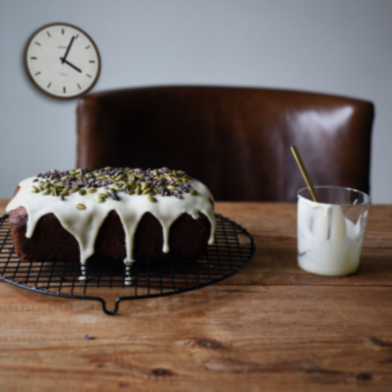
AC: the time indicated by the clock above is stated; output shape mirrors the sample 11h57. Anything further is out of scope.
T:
4h04
